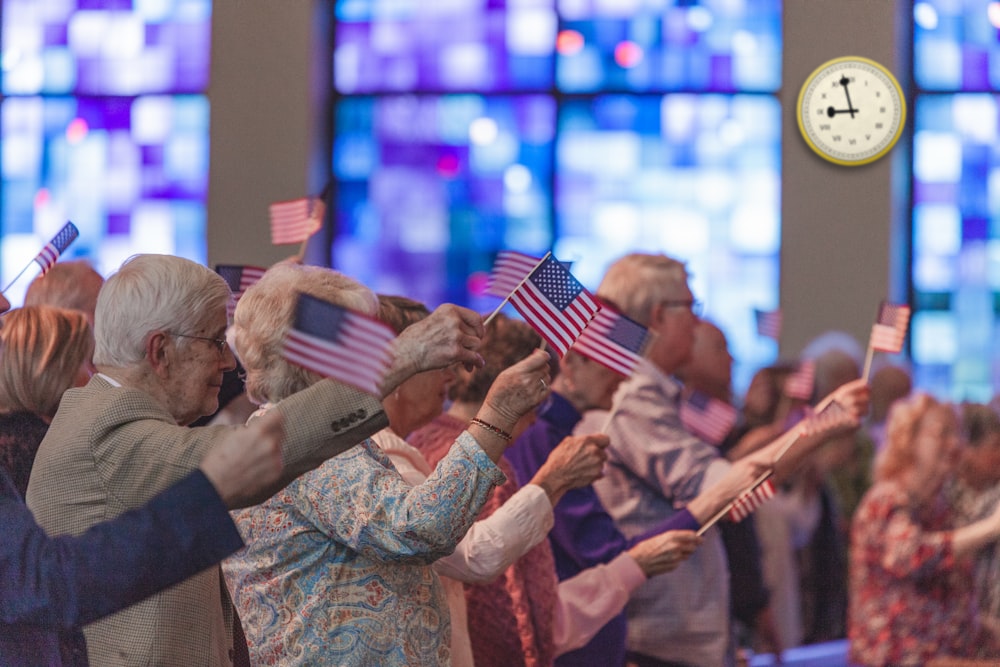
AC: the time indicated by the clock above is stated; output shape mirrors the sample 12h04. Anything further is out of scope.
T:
8h58
